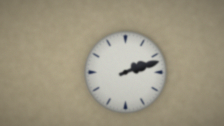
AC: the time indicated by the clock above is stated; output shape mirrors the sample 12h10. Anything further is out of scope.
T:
2h12
